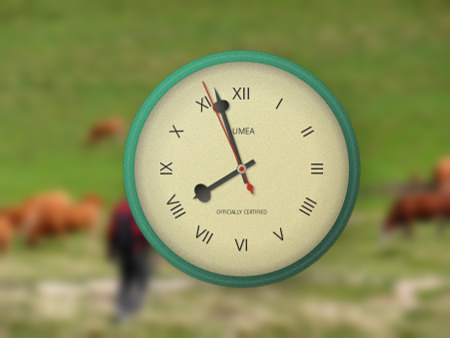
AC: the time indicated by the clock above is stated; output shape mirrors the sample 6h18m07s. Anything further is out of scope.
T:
7h56m56s
